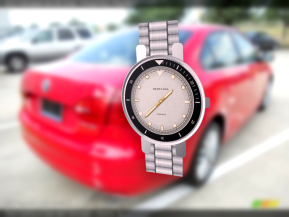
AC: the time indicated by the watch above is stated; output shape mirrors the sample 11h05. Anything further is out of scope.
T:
1h38
